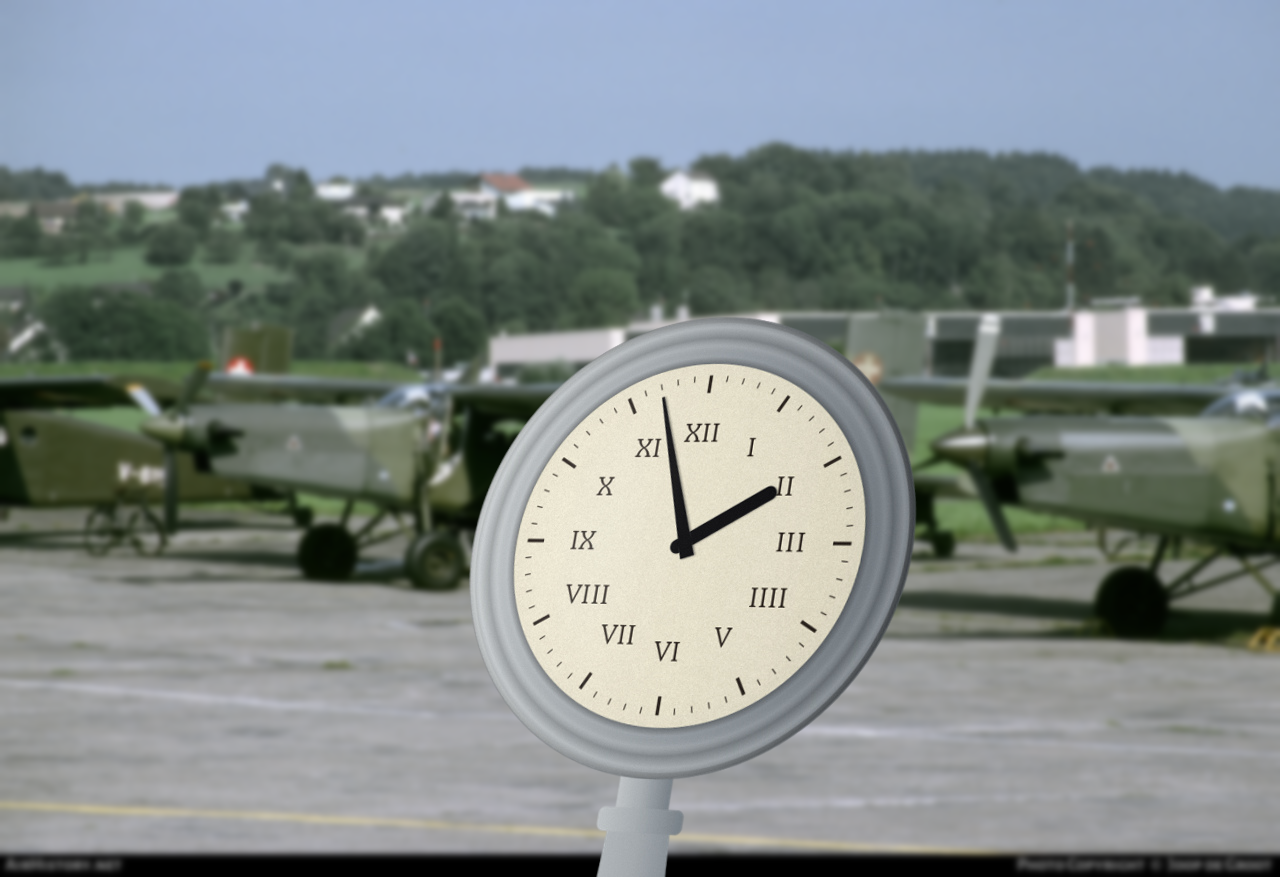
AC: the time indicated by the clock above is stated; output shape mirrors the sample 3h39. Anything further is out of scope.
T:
1h57
